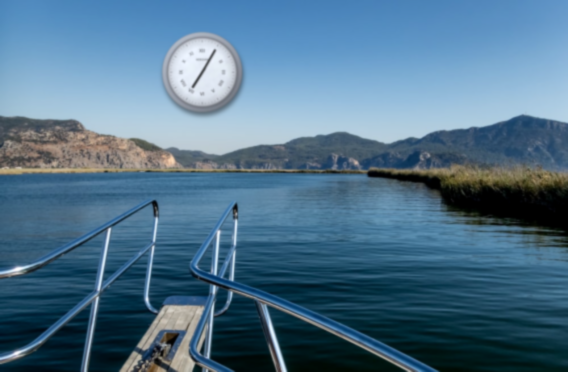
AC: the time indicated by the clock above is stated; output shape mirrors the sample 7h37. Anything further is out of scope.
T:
7h05
